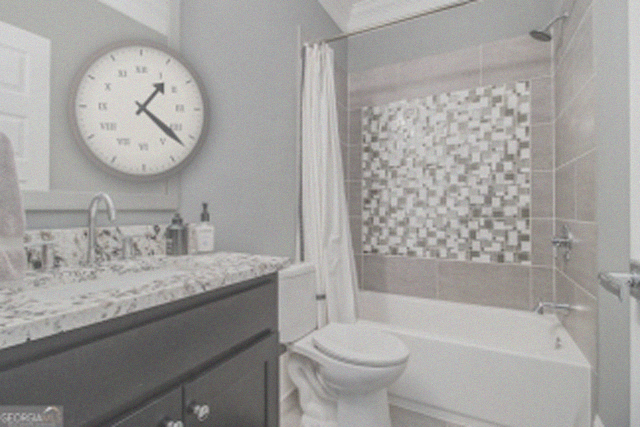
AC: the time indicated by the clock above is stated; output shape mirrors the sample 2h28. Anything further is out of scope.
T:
1h22
